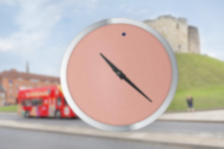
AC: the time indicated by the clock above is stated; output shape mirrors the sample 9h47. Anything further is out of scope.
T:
10h21
